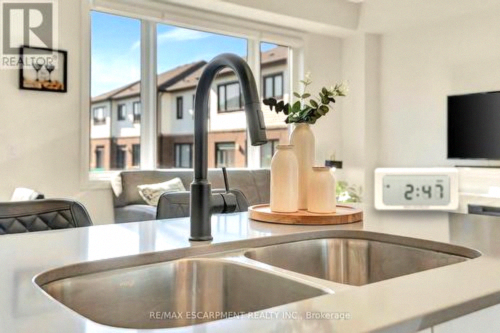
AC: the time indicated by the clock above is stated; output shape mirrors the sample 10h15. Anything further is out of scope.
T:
2h47
